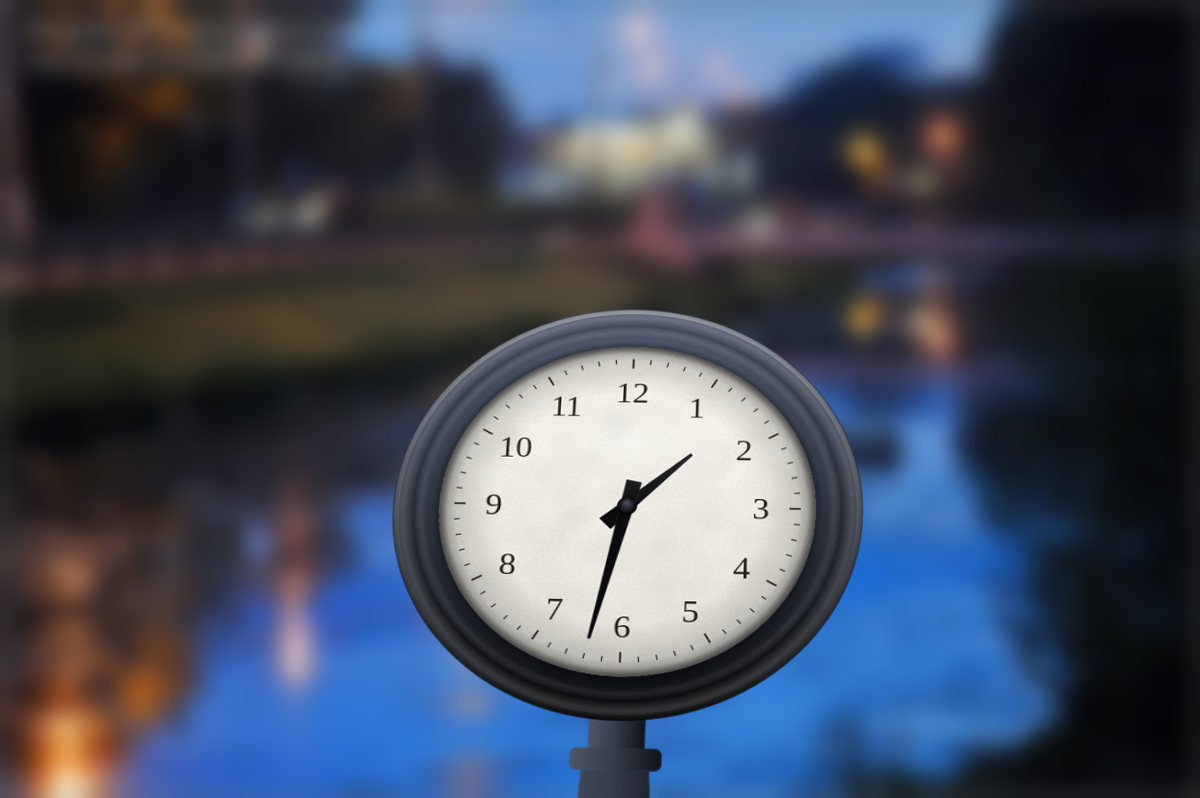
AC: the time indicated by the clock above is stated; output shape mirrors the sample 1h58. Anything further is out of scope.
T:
1h32
